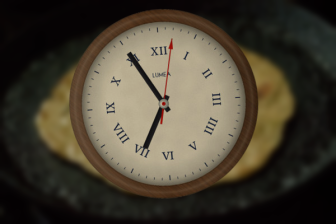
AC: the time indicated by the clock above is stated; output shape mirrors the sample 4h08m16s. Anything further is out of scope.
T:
6h55m02s
